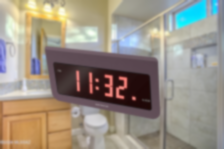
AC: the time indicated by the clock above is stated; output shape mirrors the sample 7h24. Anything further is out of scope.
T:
11h32
